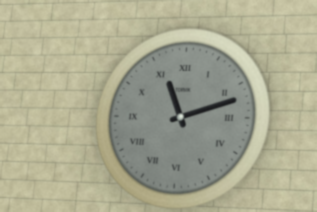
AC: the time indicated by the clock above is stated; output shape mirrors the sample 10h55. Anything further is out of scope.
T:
11h12
